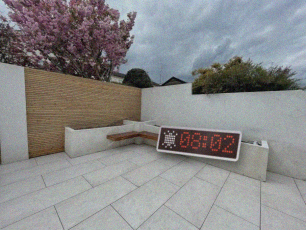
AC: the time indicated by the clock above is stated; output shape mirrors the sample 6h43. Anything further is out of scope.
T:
8h02
